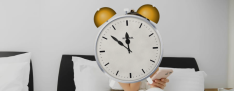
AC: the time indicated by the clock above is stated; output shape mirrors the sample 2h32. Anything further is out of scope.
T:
11h52
